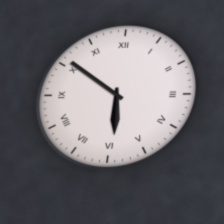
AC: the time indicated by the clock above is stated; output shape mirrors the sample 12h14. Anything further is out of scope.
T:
5h51
